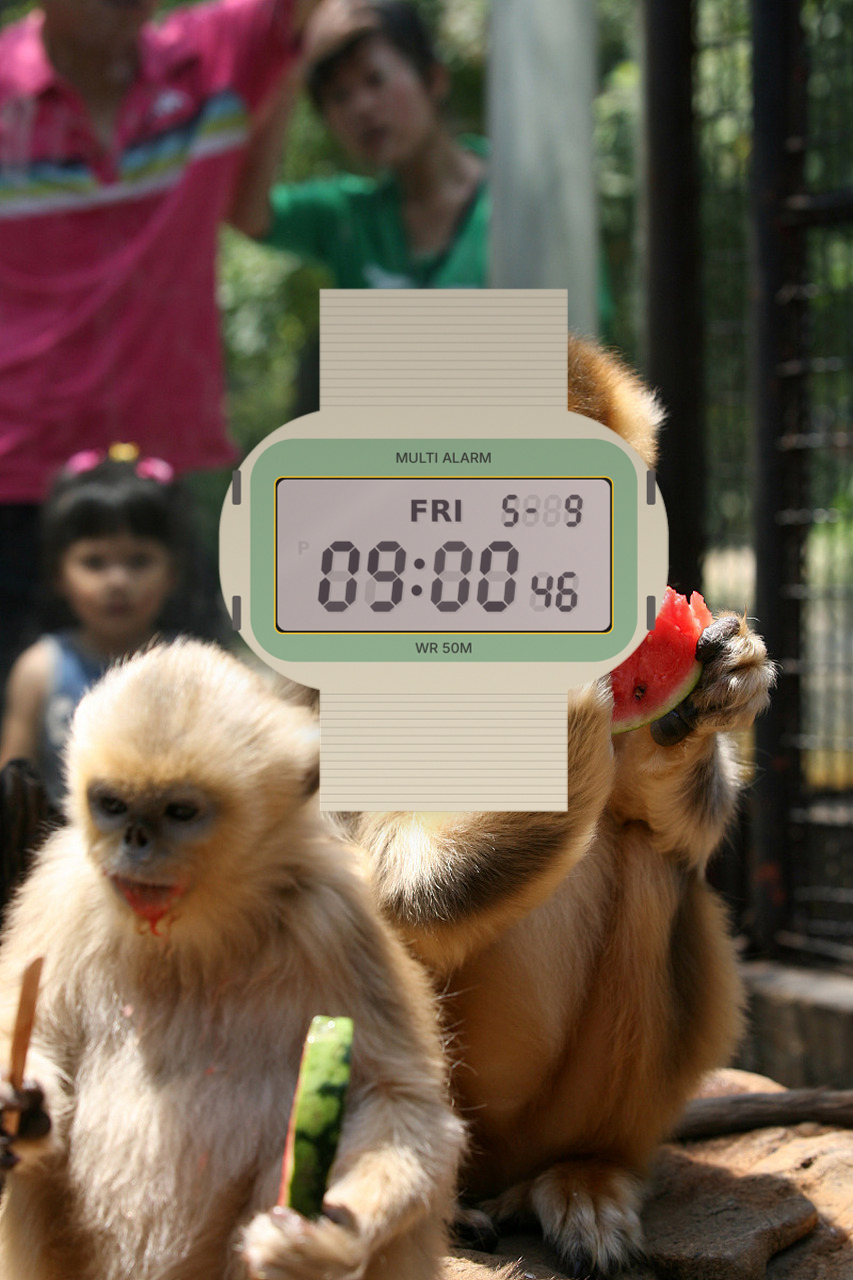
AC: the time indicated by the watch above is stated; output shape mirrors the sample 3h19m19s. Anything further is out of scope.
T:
9h00m46s
